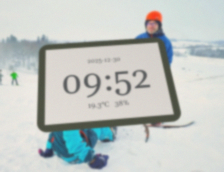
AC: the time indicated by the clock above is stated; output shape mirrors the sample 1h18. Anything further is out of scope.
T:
9h52
